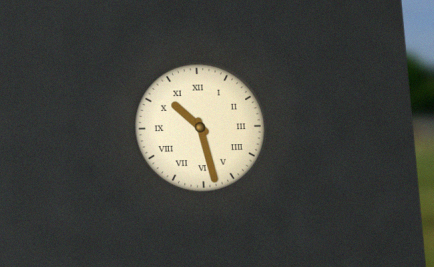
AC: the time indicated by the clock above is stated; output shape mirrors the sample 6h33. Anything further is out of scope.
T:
10h28
